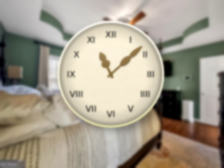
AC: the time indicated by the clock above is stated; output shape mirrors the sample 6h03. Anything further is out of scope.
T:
11h08
